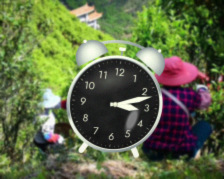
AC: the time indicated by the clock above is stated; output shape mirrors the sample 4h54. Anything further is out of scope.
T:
3h12
